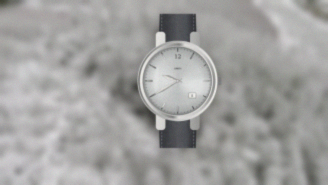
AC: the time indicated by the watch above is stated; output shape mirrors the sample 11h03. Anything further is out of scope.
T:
9h40
